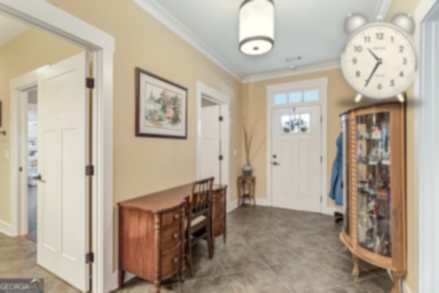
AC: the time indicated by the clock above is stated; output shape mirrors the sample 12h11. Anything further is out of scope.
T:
10h35
